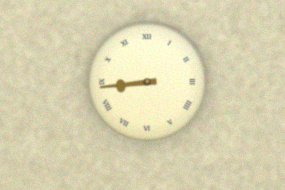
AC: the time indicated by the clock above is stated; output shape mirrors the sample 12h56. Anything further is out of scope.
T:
8h44
